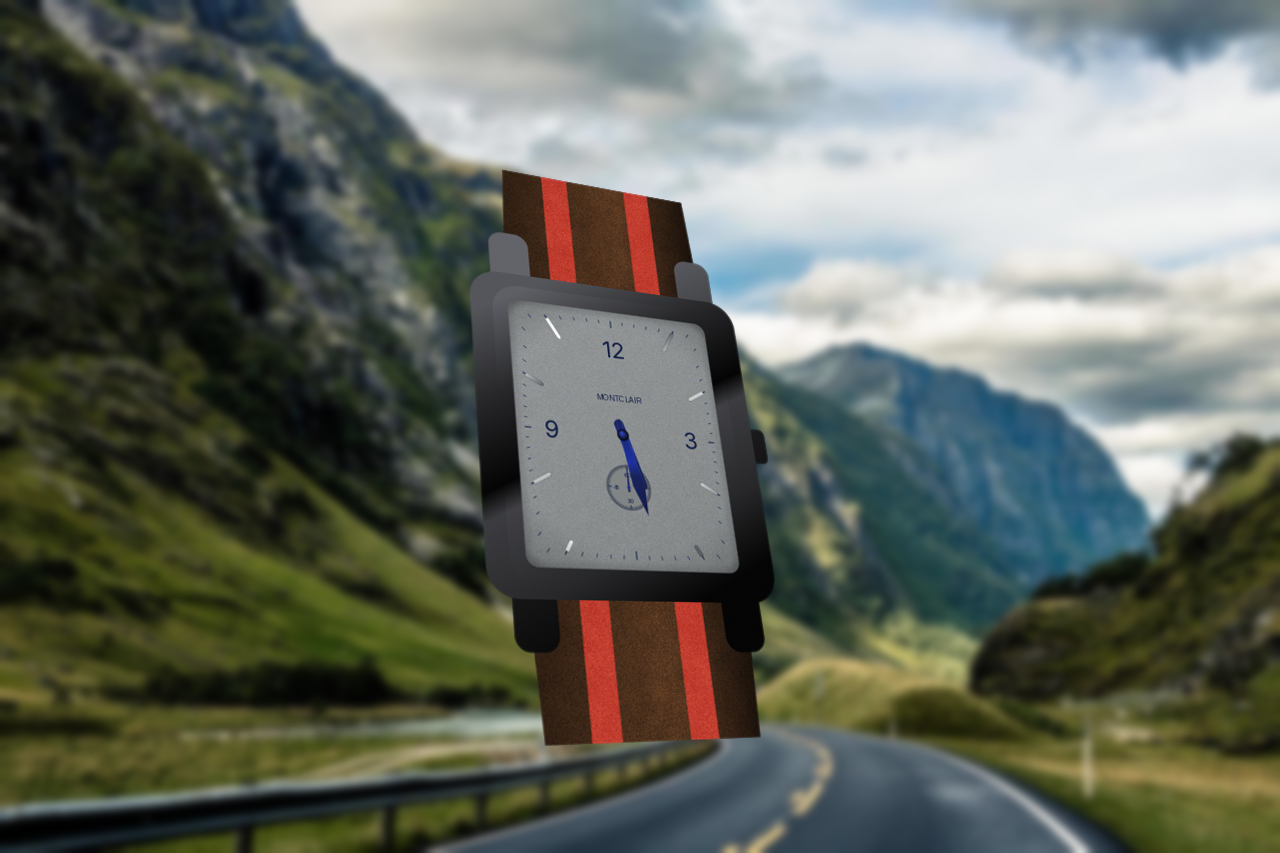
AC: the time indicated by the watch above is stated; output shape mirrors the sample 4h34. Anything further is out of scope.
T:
5h28
